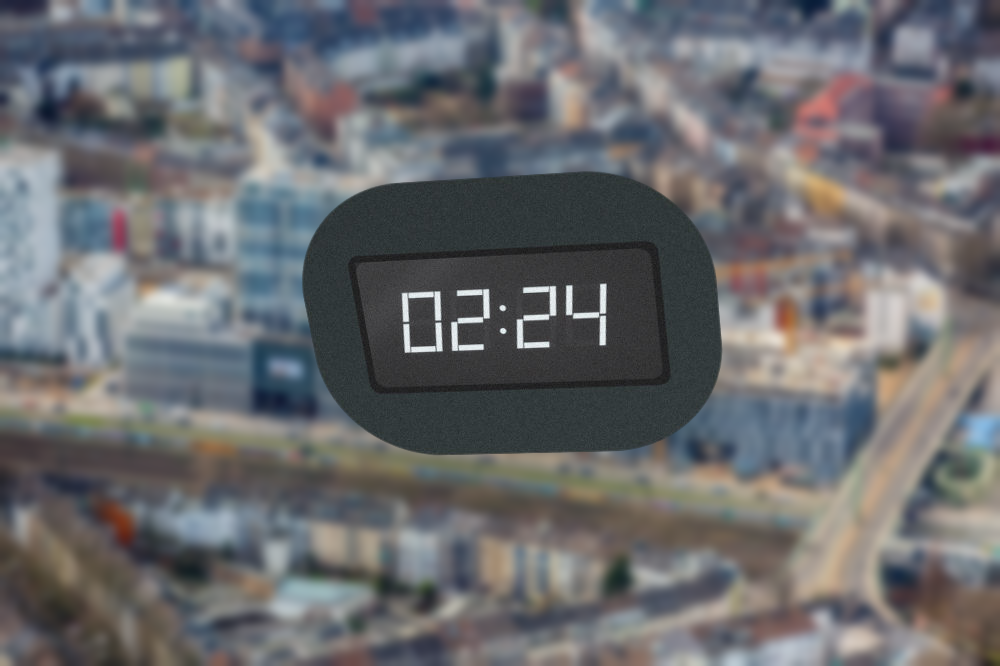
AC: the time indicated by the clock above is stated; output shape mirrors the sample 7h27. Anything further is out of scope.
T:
2h24
